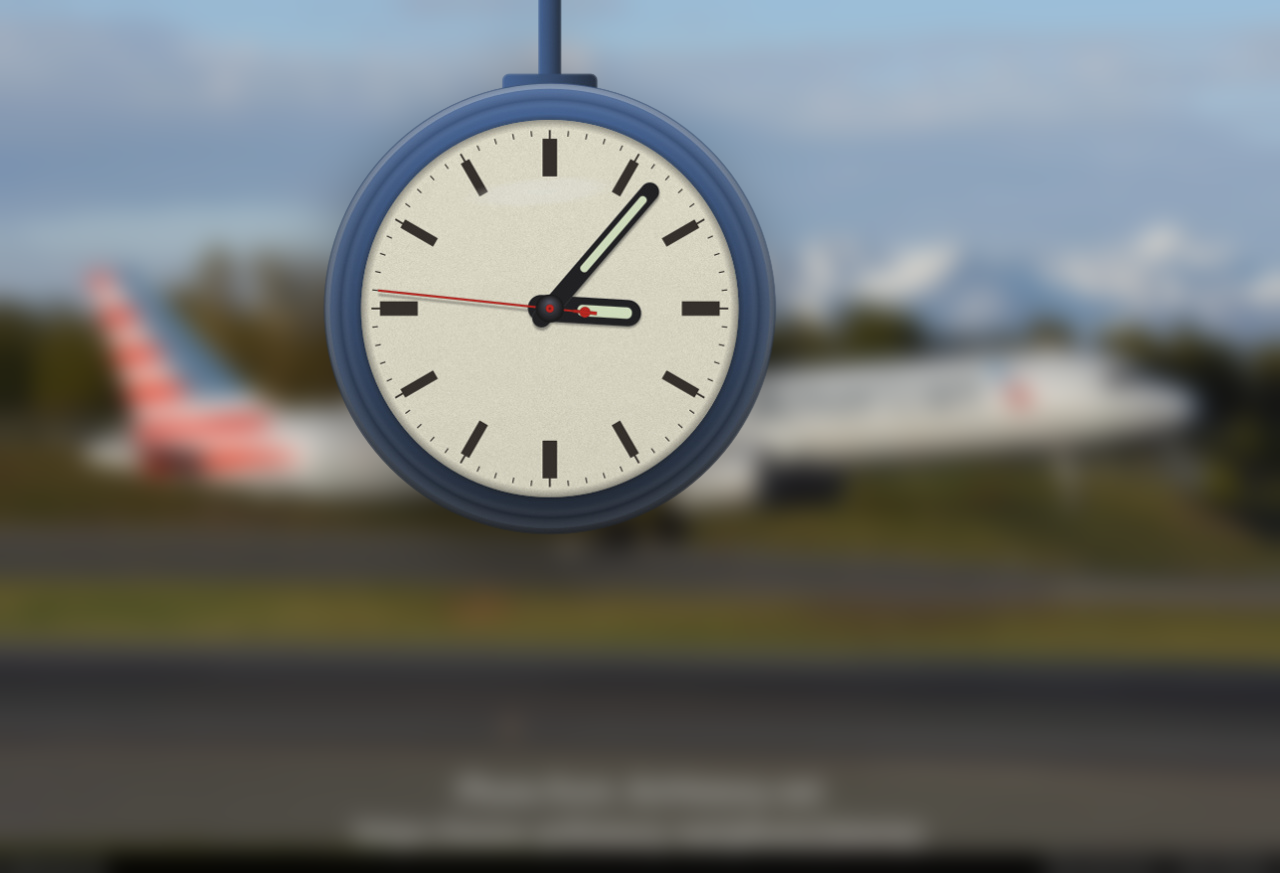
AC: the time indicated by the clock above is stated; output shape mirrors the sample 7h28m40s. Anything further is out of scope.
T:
3h06m46s
